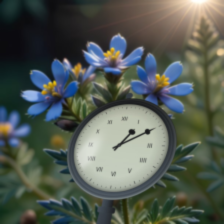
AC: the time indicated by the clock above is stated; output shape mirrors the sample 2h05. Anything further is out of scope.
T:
1h10
